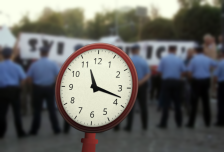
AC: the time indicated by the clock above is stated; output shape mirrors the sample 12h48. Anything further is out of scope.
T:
11h18
